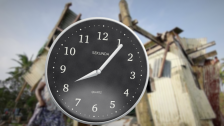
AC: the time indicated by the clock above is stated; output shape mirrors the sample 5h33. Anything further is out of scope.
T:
8h06
